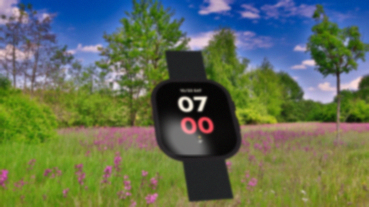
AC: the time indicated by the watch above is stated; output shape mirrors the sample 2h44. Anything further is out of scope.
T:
7h00
